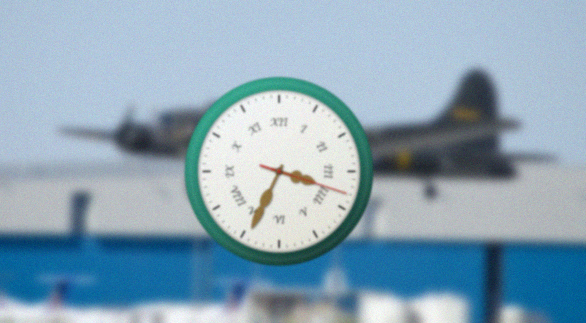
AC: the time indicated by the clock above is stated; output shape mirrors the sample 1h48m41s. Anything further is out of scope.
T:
3h34m18s
